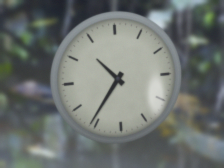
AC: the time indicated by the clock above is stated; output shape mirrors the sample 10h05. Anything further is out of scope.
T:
10h36
